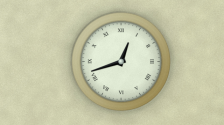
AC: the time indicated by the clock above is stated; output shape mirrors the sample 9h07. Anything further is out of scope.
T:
12h42
